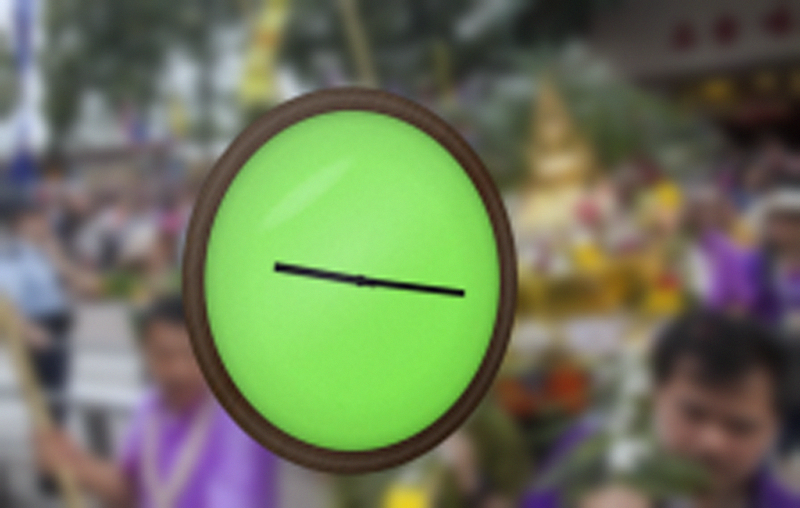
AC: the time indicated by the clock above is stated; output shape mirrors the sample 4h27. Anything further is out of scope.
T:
9h16
